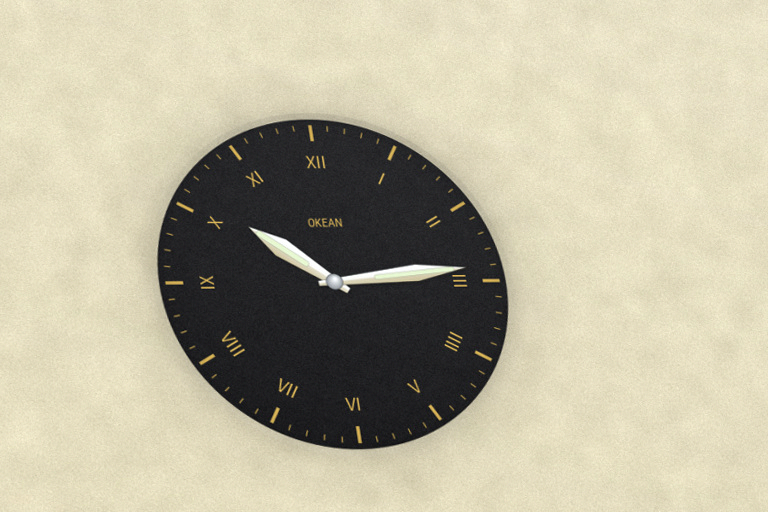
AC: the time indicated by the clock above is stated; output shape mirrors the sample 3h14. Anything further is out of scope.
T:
10h14
